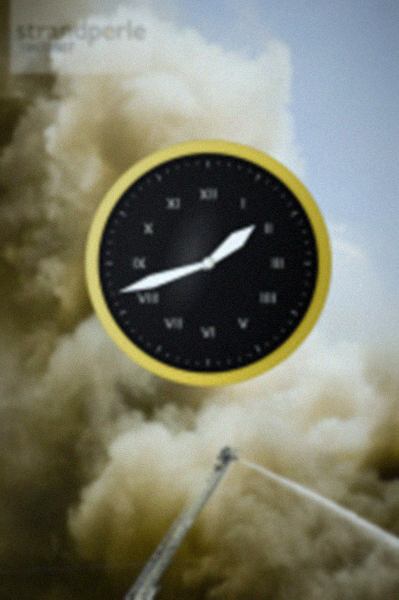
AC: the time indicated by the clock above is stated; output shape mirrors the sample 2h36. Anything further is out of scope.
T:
1h42
